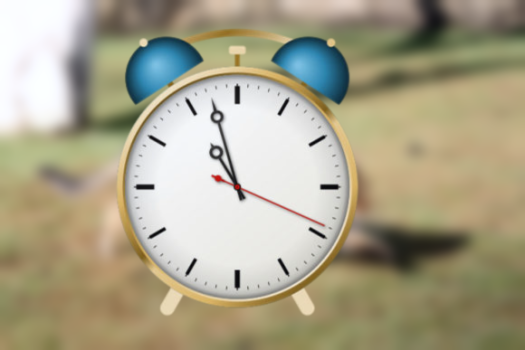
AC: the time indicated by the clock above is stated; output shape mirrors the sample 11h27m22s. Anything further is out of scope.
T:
10h57m19s
